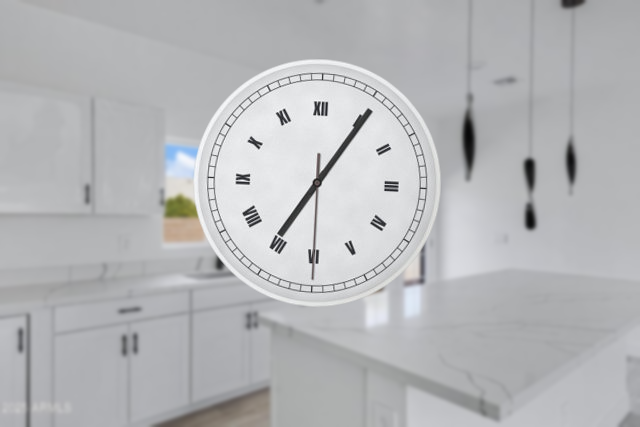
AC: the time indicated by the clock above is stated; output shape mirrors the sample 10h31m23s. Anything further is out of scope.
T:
7h05m30s
